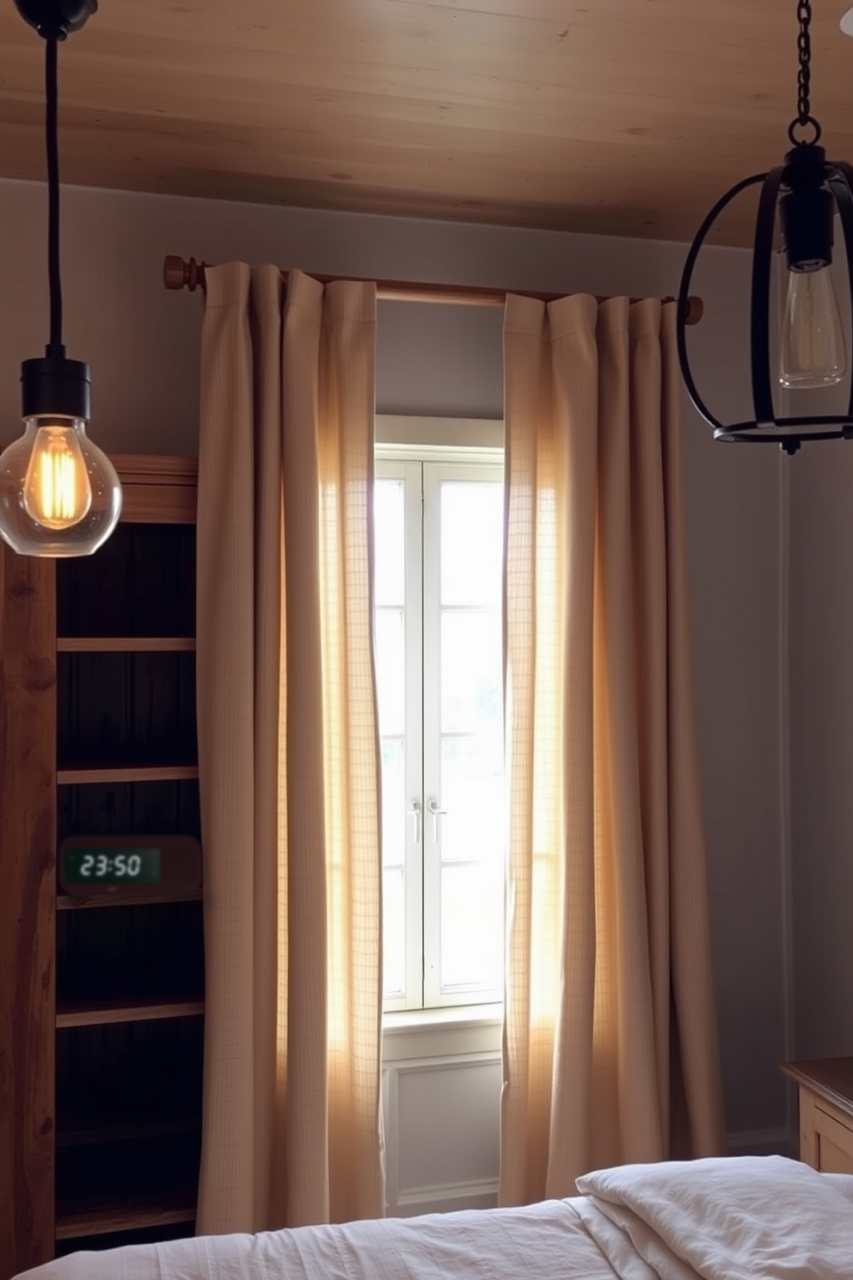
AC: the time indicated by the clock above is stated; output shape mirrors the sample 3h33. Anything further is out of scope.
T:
23h50
